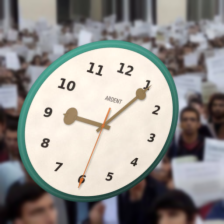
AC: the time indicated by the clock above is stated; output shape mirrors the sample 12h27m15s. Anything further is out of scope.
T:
9h05m30s
